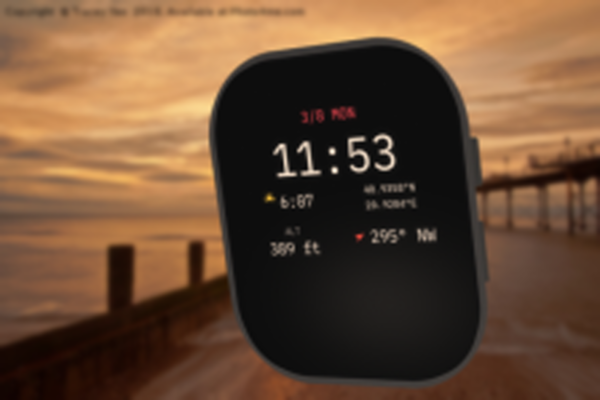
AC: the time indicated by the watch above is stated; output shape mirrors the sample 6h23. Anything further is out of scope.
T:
11h53
